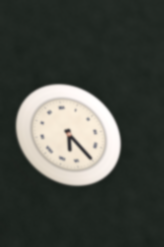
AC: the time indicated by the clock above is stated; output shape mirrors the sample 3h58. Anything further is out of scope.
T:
6h25
